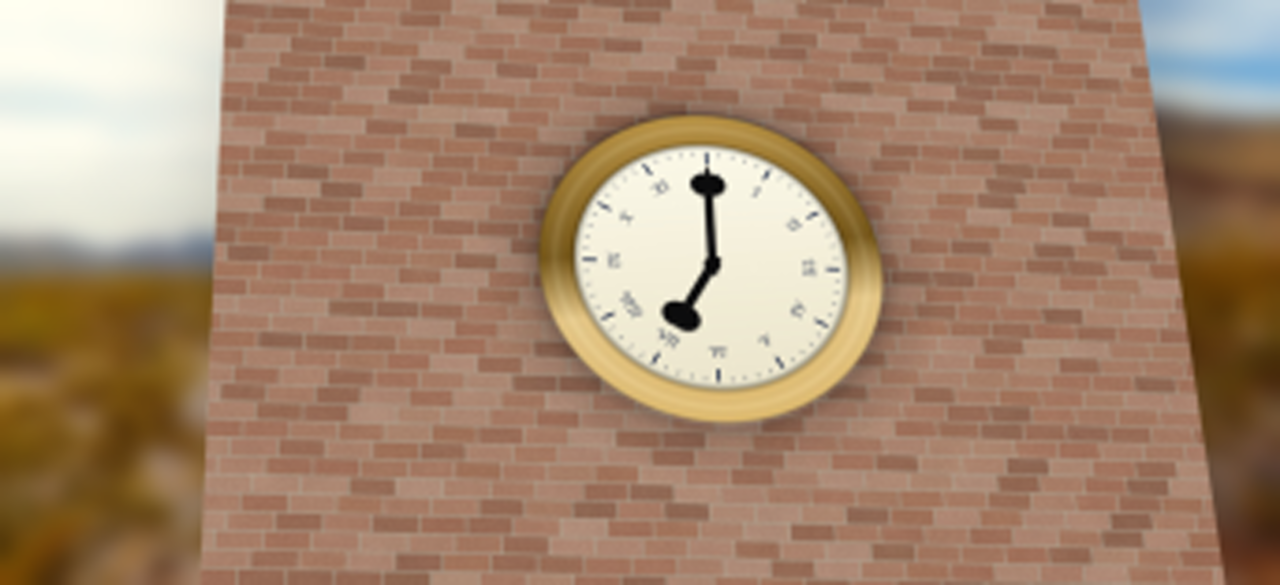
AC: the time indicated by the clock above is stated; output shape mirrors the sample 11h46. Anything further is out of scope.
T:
7h00
